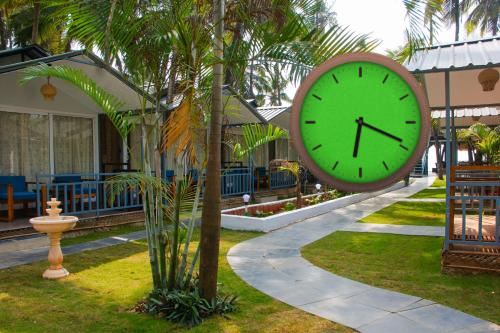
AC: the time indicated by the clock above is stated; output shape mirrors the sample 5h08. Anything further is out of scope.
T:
6h19
